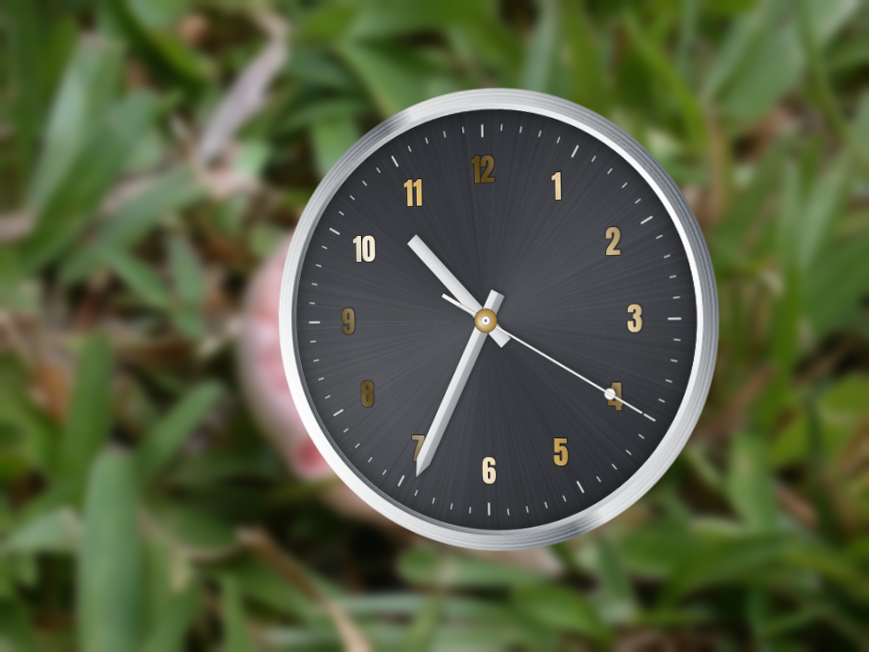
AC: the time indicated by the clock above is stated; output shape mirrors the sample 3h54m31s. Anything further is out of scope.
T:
10h34m20s
